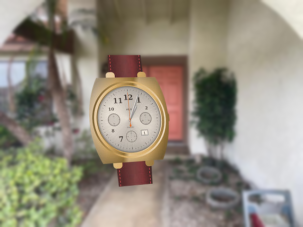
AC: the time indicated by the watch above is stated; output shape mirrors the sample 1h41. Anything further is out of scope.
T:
1h04
